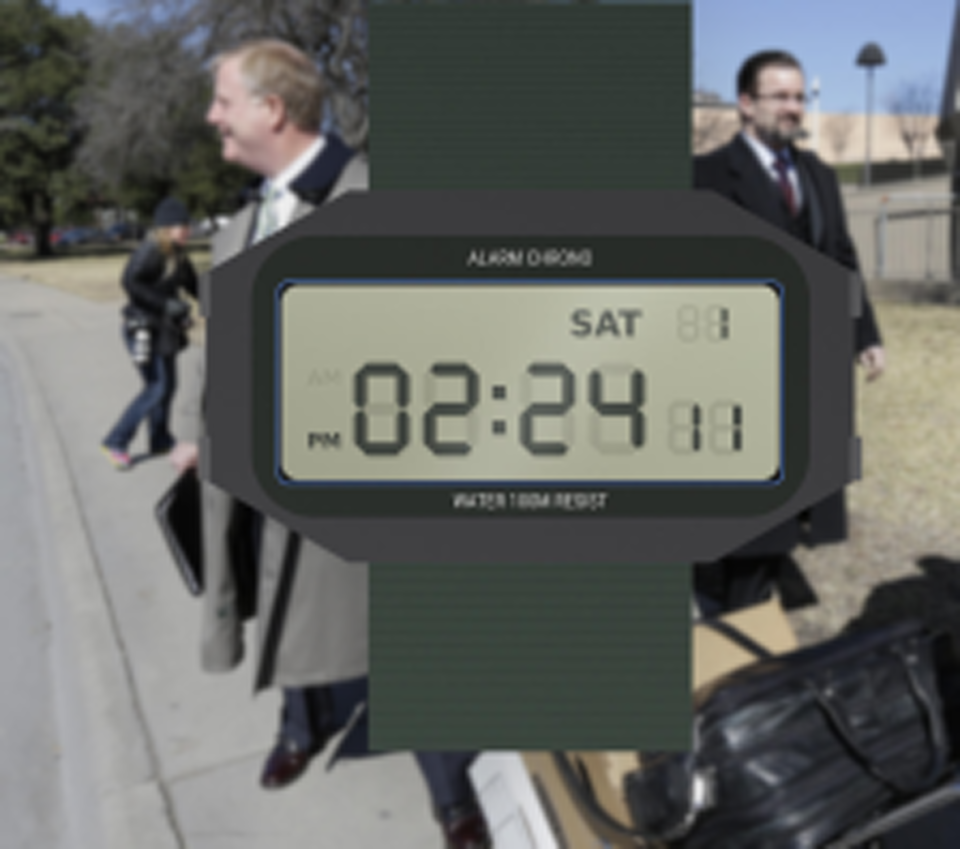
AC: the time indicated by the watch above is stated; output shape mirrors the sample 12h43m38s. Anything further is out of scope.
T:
2h24m11s
